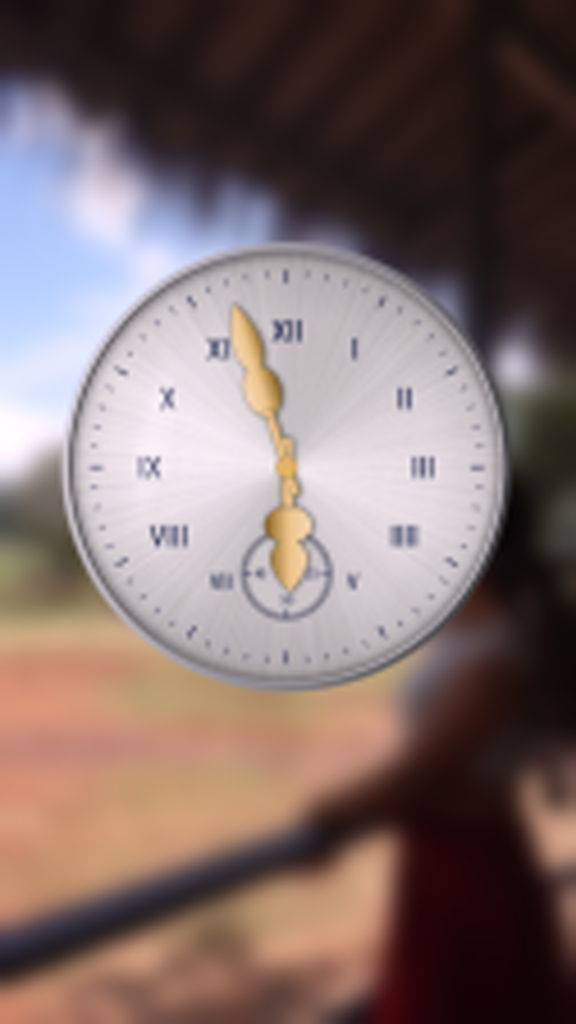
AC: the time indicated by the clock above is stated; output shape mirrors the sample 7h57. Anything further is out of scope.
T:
5h57
